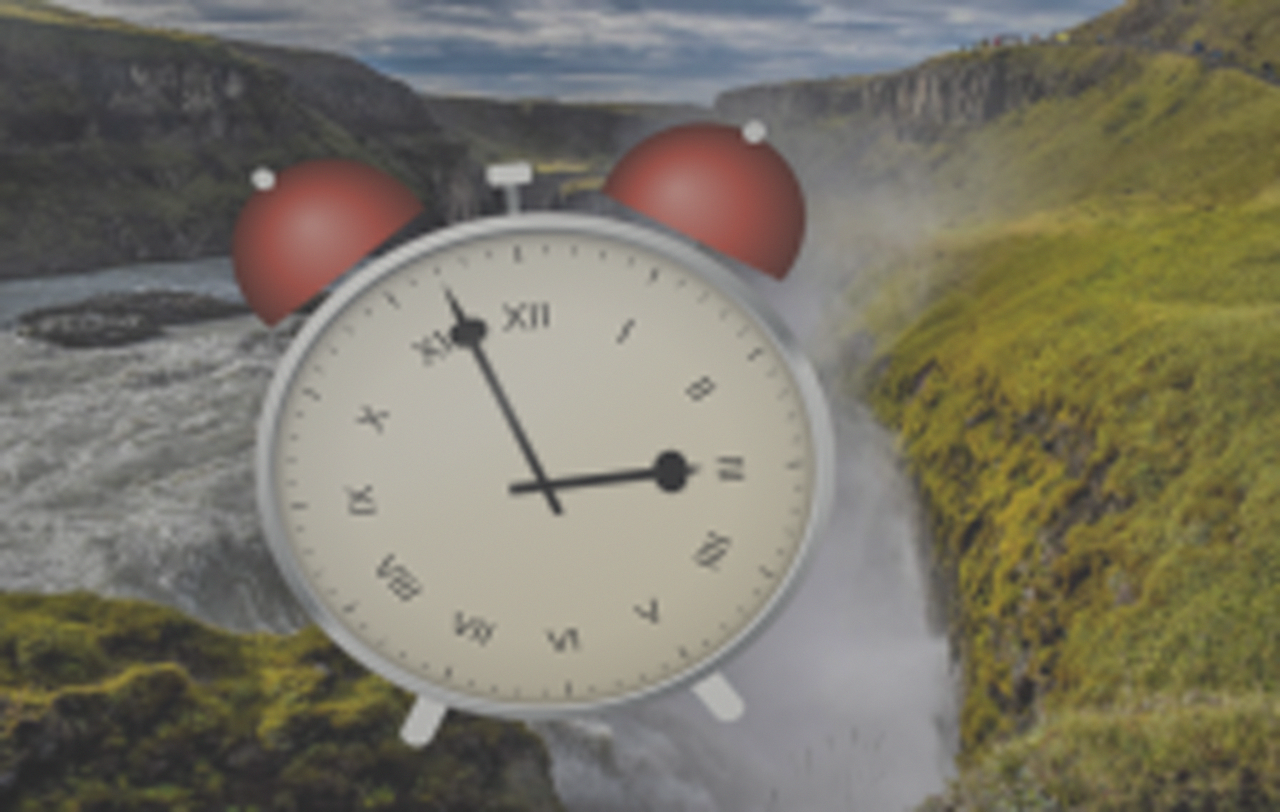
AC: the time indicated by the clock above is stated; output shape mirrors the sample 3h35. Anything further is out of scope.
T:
2h57
